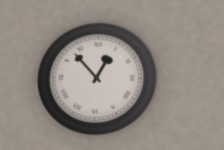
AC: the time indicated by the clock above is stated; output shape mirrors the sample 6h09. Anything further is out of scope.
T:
12h53
